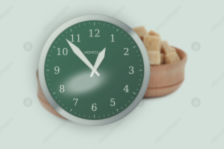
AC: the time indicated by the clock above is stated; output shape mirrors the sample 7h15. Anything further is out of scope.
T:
12h53
